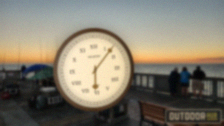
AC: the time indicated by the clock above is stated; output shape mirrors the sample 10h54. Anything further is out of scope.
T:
6h07
